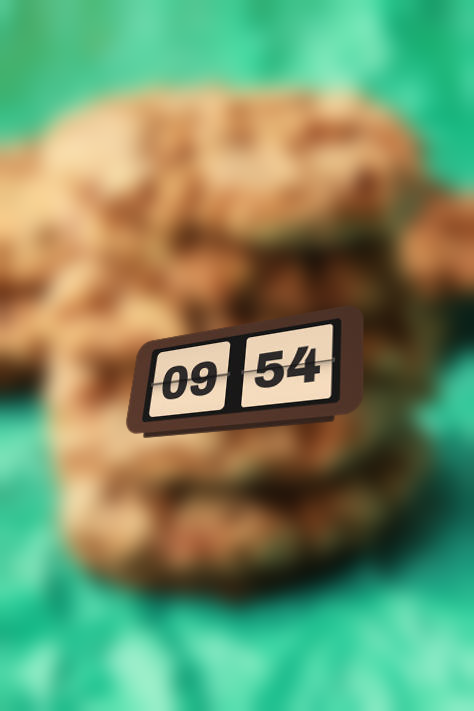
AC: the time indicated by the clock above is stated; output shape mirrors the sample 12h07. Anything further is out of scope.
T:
9h54
